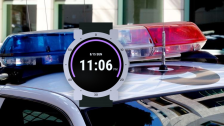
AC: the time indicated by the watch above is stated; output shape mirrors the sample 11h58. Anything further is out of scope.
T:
11h06
